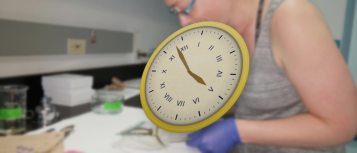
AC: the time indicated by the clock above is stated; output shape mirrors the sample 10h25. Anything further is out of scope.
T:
4h58
